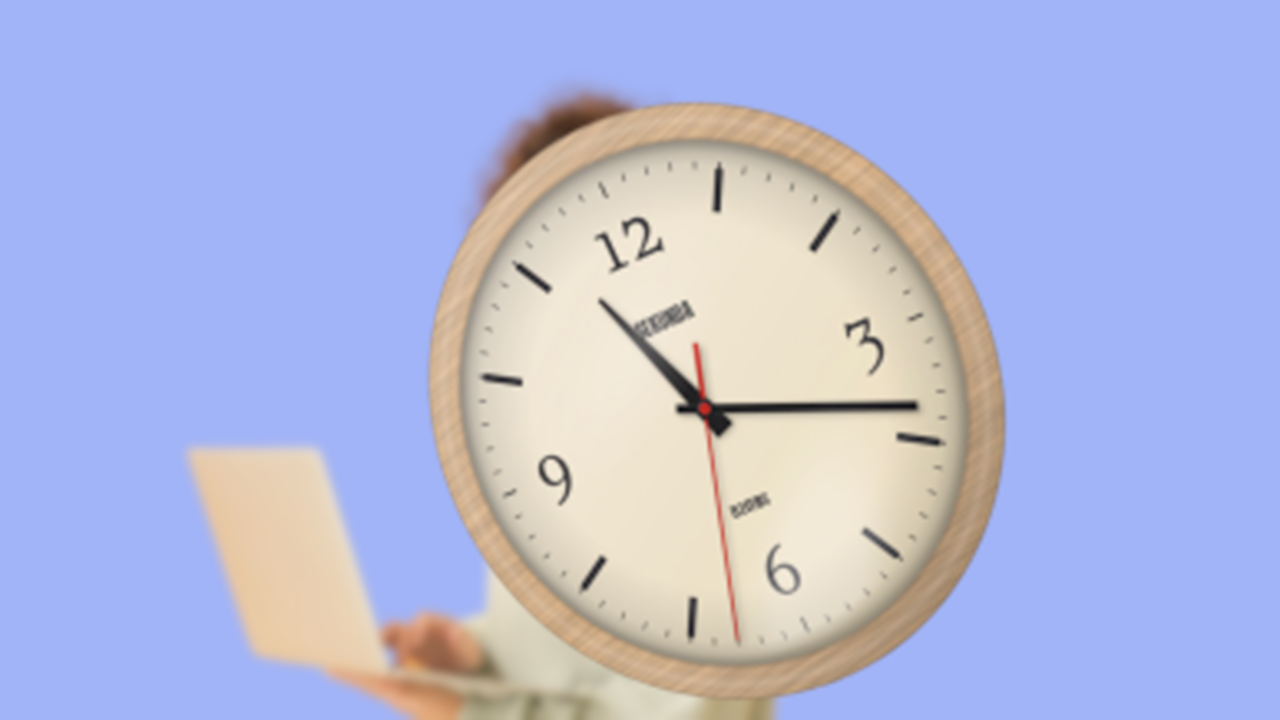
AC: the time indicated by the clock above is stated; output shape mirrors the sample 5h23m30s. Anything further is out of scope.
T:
11h18m33s
